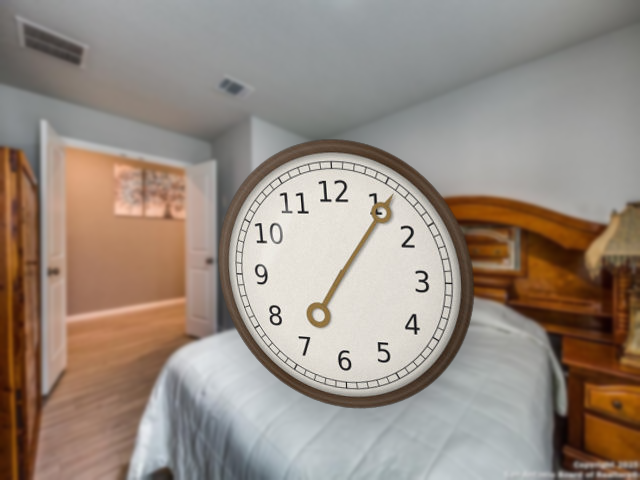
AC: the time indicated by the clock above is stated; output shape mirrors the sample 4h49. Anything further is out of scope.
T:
7h06
